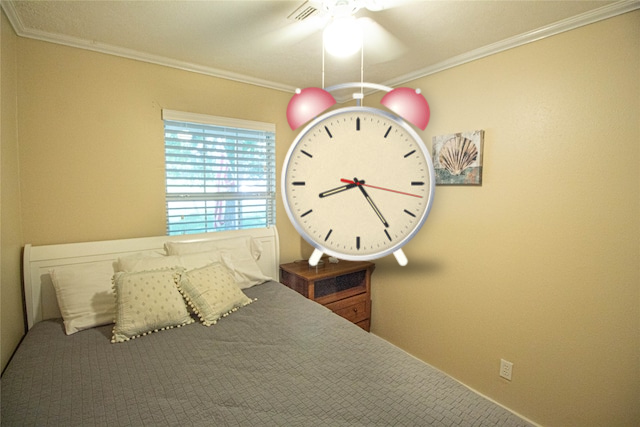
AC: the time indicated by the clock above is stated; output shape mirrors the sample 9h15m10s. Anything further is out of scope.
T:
8h24m17s
